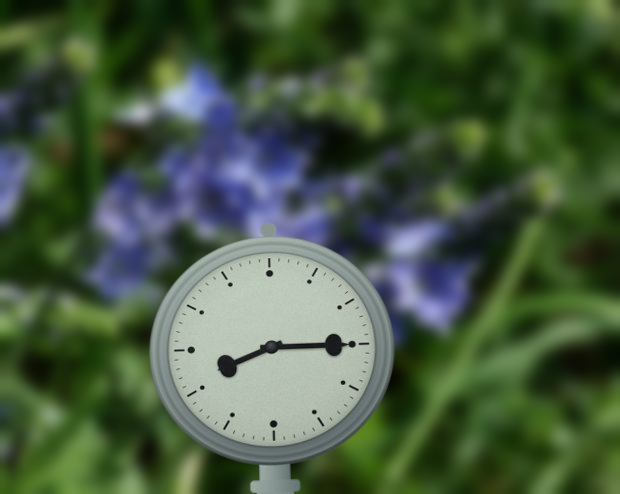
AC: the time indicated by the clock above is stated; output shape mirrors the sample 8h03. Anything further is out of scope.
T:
8h15
